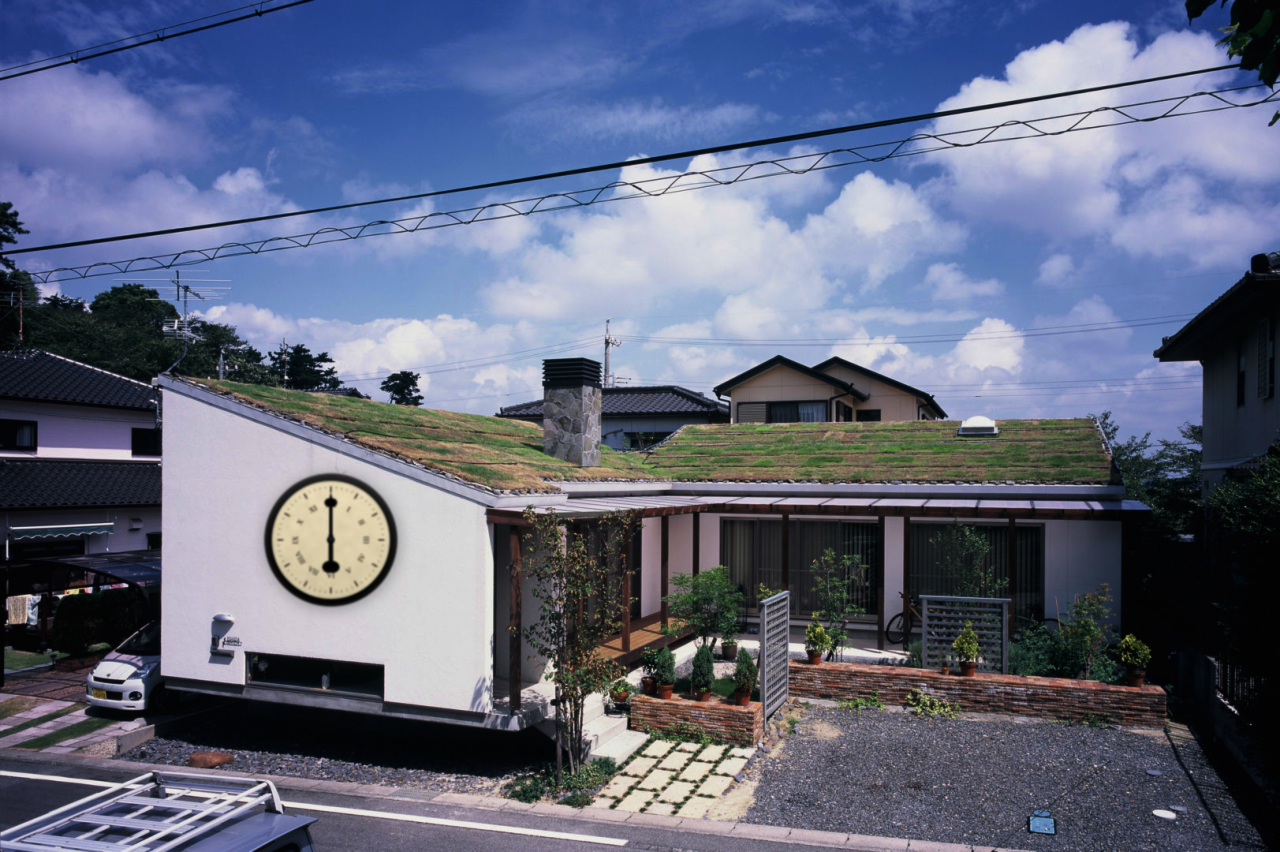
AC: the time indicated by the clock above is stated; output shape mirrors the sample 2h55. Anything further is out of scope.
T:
6h00
